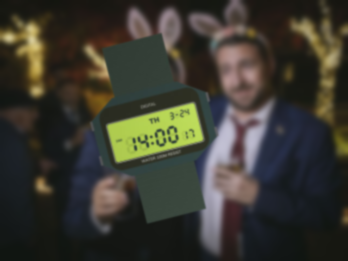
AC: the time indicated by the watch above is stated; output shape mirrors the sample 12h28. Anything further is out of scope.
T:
14h00
